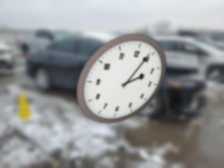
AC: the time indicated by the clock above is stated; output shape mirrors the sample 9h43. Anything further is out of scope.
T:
2h04
